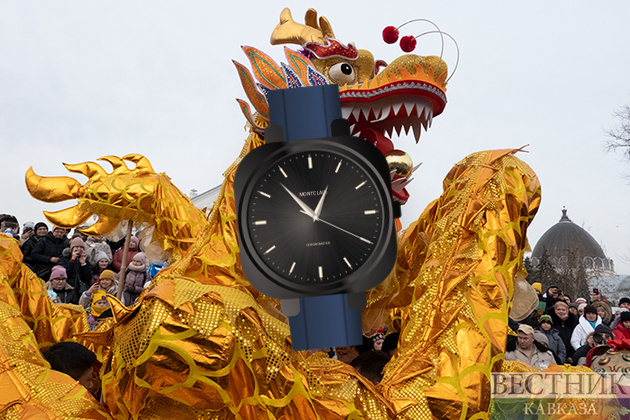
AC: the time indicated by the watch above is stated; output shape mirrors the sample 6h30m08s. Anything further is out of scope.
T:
12h53m20s
